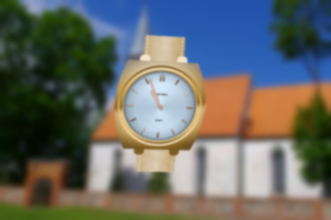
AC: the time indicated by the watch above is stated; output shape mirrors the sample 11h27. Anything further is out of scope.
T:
10h56
